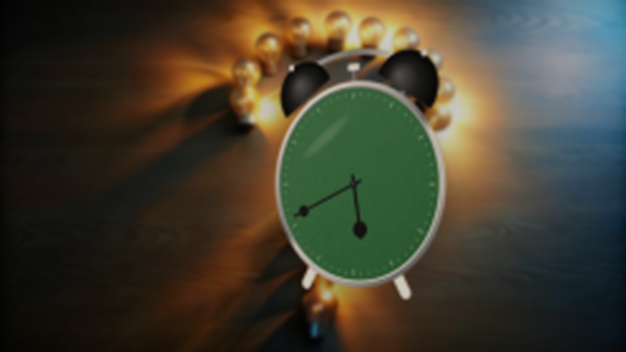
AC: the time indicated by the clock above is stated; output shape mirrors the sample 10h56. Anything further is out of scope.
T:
5h41
